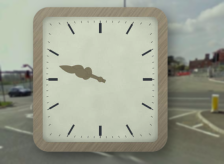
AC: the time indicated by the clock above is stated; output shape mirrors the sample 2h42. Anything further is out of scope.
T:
9h48
